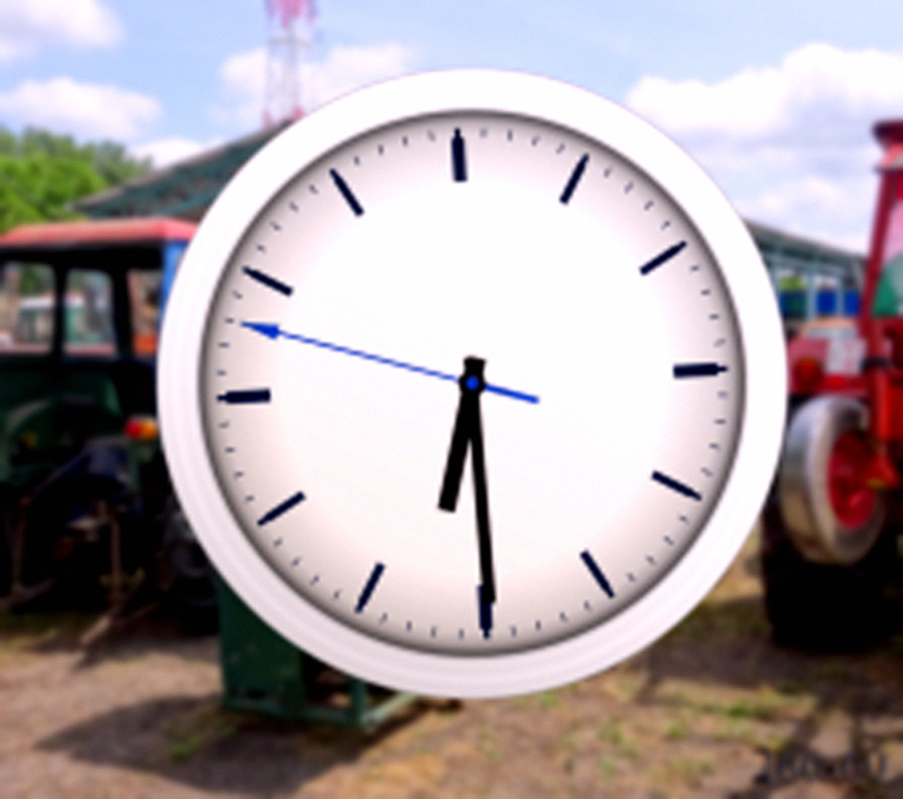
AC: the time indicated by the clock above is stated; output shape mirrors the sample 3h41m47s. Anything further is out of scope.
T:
6h29m48s
